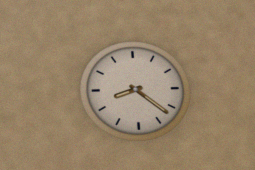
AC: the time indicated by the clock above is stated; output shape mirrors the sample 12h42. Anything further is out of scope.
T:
8h22
